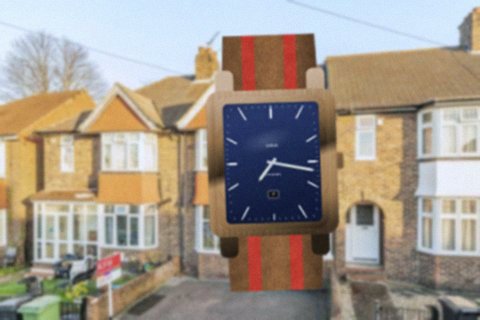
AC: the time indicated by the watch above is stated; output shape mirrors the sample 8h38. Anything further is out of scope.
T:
7h17
